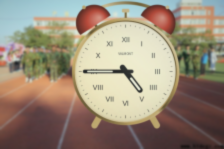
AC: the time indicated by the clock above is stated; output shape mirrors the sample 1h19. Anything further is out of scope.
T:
4h45
